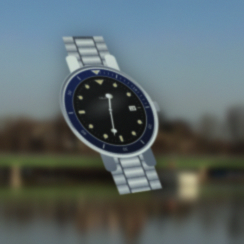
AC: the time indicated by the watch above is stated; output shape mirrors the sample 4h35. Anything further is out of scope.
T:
12h32
